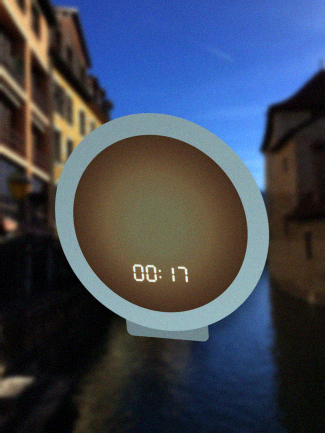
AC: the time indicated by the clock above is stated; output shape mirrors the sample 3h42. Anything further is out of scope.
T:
0h17
